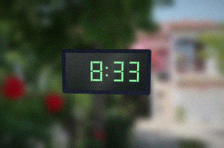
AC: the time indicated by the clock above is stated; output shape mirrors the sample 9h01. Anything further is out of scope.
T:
8h33
